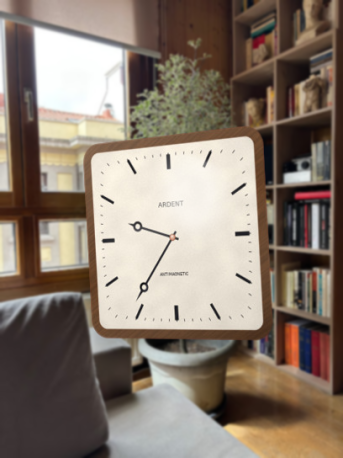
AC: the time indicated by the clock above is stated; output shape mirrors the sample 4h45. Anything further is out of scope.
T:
9h36
